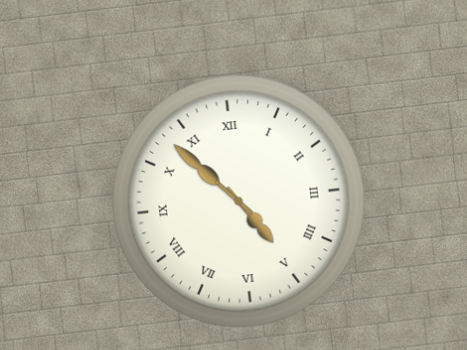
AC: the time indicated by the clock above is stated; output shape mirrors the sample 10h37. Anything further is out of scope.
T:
4h53
